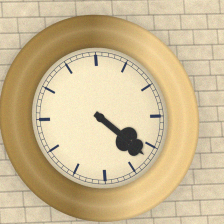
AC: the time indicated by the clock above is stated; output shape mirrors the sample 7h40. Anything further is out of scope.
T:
4h22
